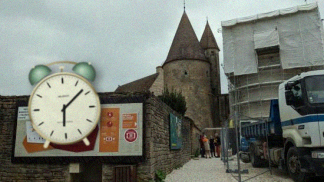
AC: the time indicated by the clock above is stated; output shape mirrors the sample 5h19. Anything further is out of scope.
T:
6h08
